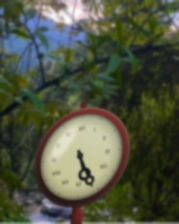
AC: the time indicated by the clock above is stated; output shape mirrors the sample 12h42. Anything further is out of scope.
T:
5h26
